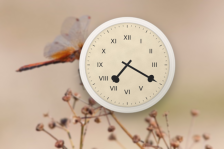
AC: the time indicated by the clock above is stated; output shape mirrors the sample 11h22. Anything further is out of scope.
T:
7h20
